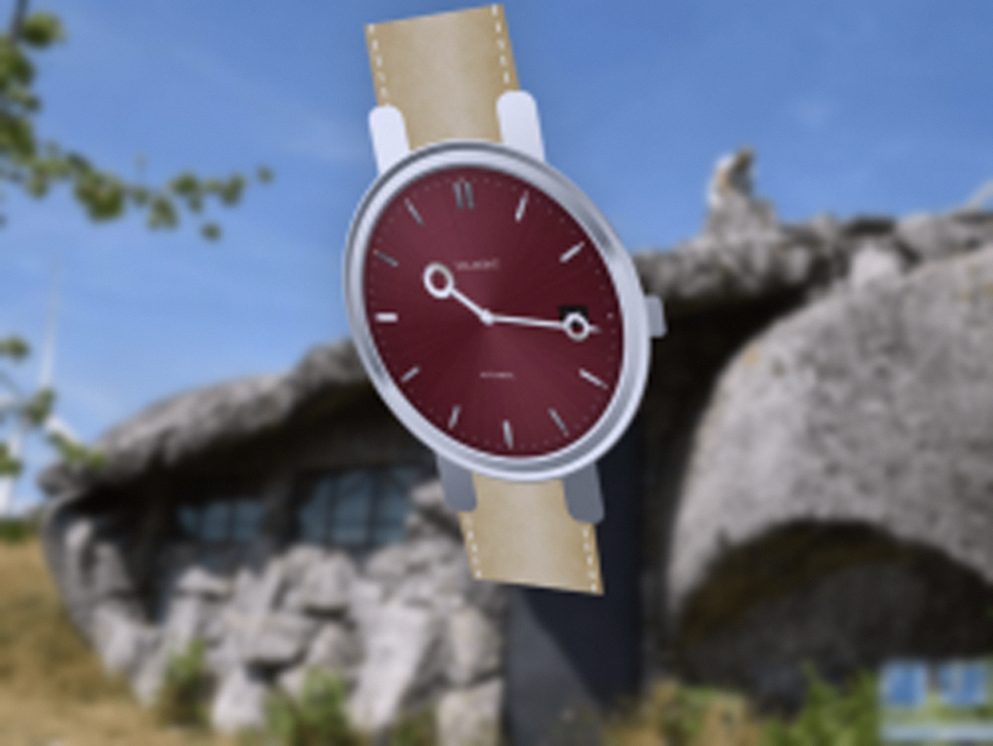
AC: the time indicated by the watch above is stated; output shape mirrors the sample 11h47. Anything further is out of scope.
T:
10h16
